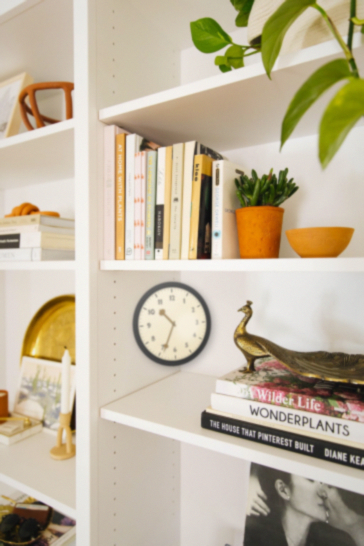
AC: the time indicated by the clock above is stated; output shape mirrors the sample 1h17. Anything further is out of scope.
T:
10h34
